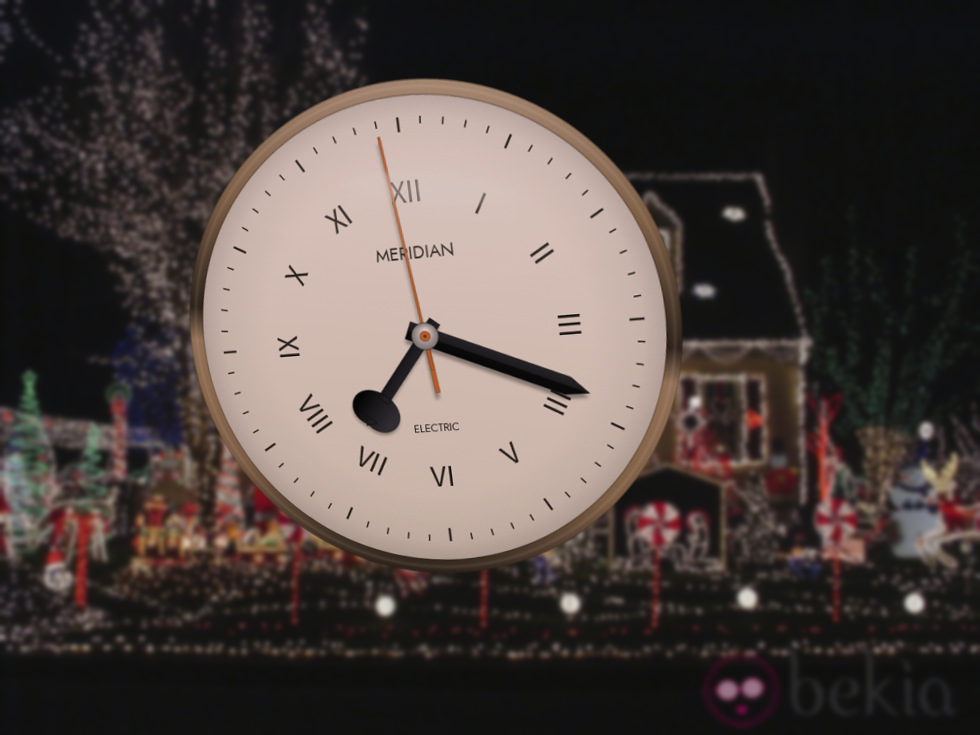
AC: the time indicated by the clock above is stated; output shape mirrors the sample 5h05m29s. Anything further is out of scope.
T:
7h18m59s
